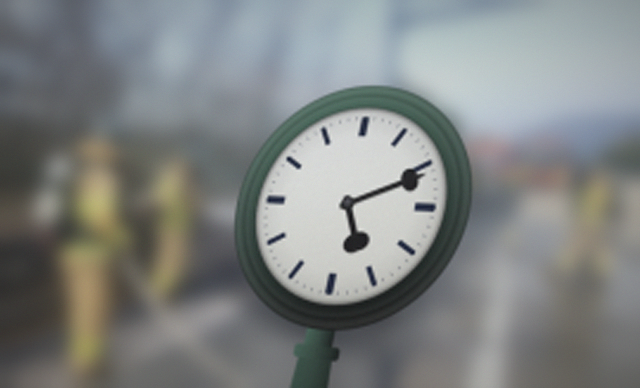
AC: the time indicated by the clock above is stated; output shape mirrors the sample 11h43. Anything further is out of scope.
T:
5h11
